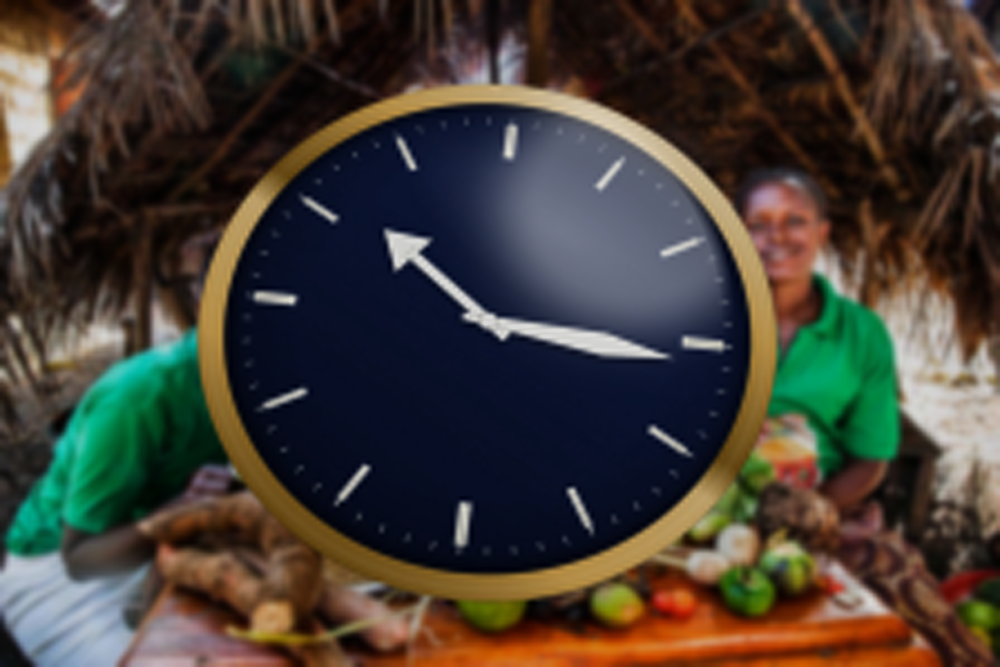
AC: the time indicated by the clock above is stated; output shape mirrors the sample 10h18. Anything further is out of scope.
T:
10h16
